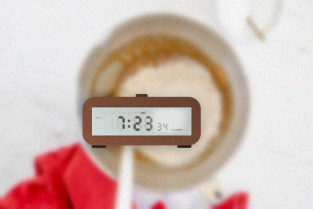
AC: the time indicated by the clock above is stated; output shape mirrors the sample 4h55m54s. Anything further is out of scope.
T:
7h23m34s
